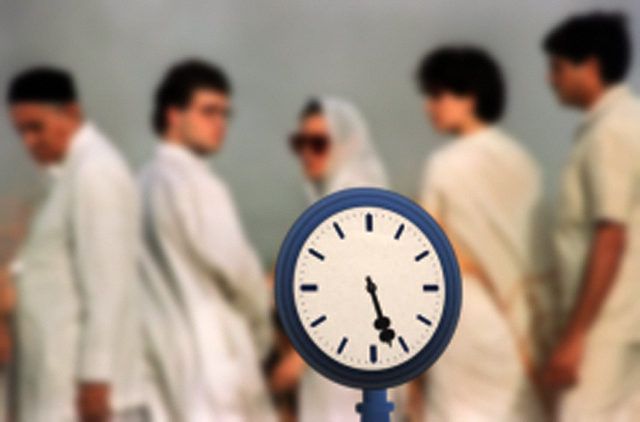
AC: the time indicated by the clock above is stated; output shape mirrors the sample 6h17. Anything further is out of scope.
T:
5h27
